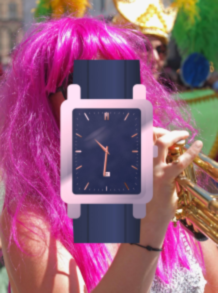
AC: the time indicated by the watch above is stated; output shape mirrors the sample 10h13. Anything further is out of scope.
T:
10h31
